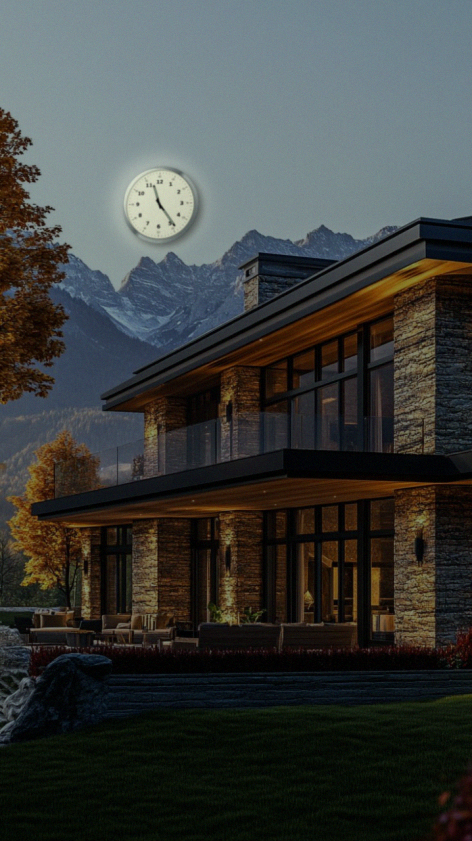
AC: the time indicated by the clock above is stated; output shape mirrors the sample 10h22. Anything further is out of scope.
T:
11h24
